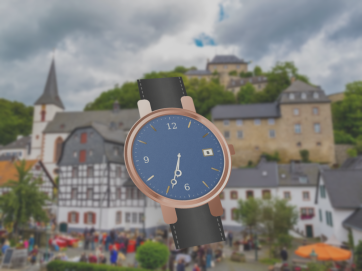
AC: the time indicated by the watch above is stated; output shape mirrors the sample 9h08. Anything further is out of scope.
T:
6h34
